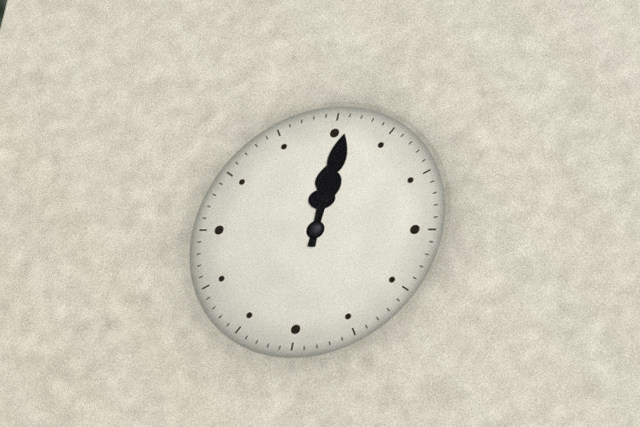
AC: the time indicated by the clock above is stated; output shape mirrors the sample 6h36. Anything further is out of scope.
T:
12h01
